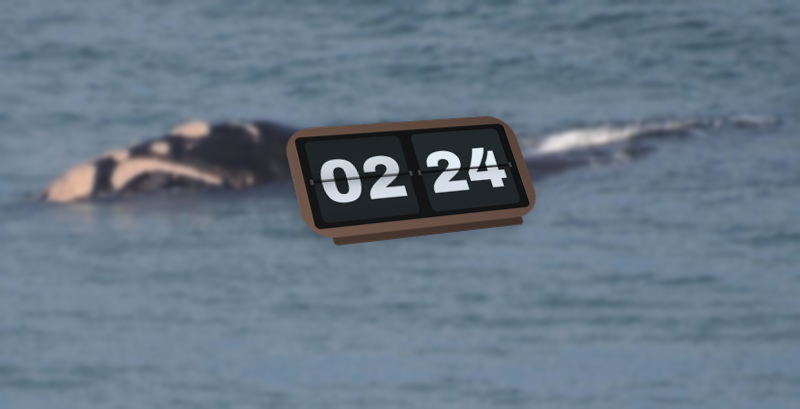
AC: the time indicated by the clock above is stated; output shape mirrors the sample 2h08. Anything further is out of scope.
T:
2h24
